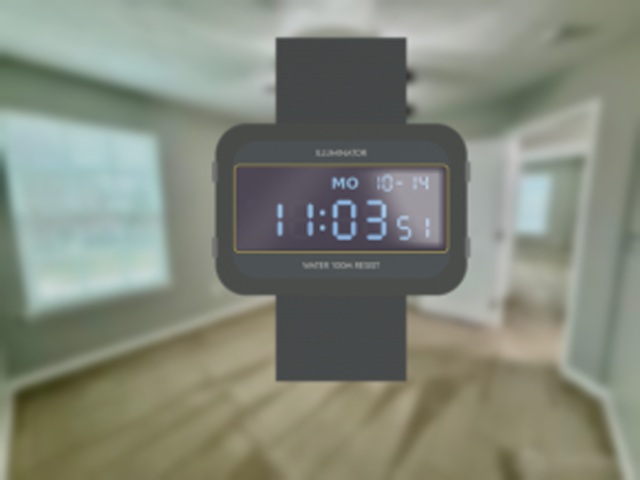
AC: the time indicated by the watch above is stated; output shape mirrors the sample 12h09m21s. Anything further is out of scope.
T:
11h03m51s
